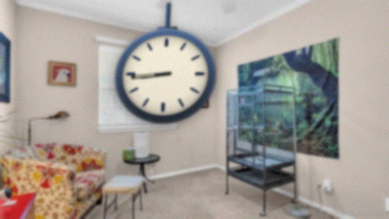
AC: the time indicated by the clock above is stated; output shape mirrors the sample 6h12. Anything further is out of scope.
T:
8h44
